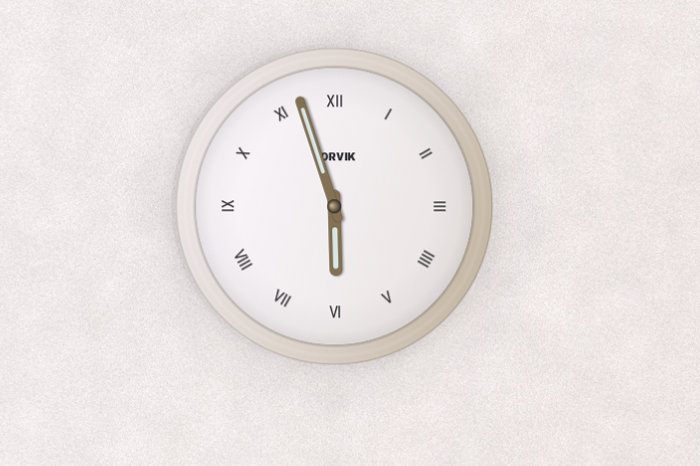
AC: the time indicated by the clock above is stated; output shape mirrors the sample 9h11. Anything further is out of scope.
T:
5h57
